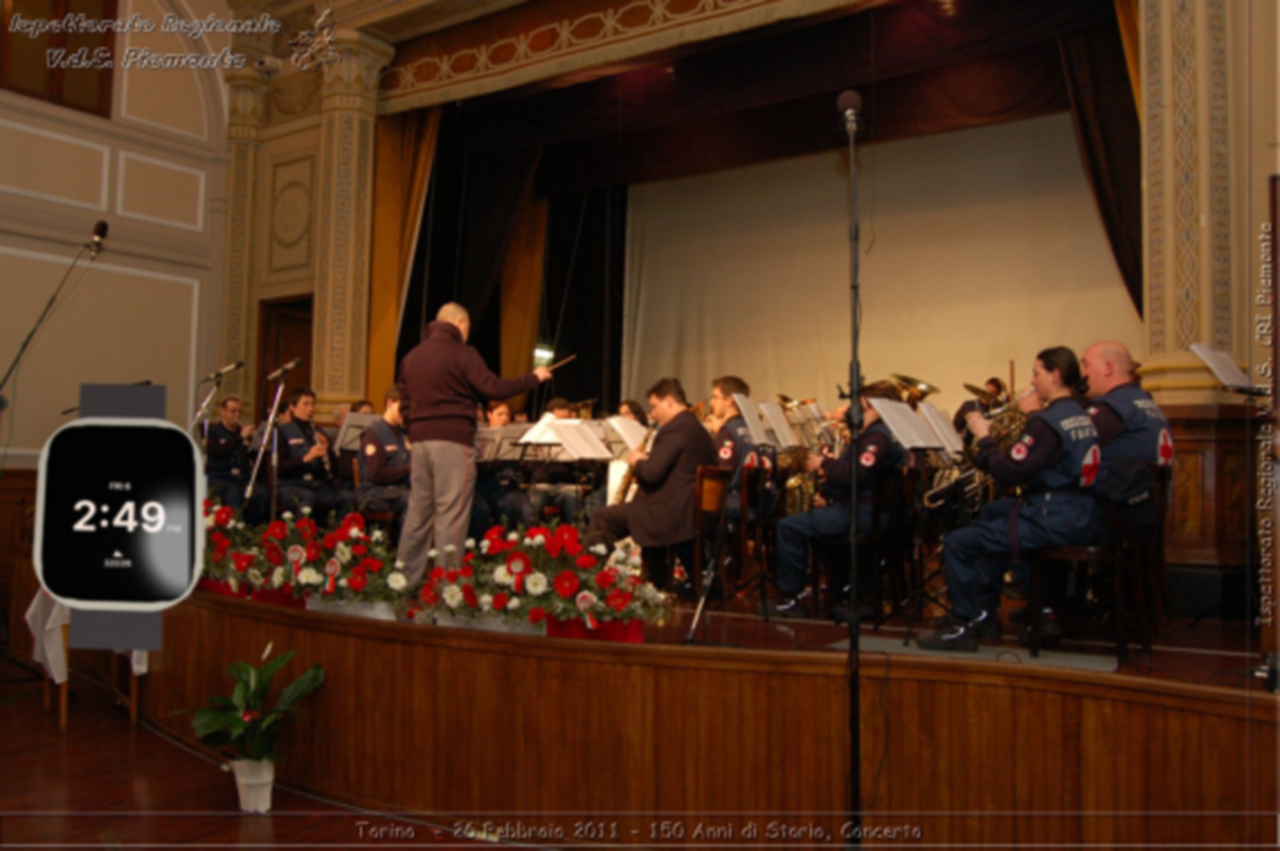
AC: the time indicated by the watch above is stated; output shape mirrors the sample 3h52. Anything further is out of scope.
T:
2h49
